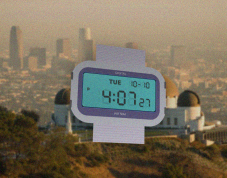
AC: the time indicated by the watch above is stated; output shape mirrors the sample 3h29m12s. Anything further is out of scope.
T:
4h07m27s
